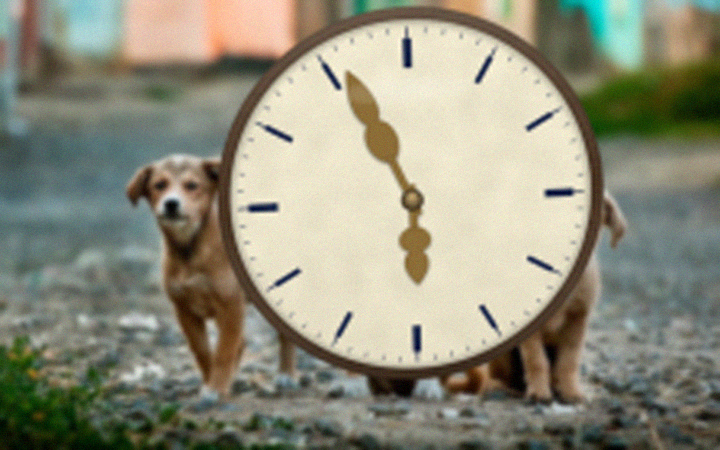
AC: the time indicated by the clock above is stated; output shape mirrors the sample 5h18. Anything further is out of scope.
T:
5h56
